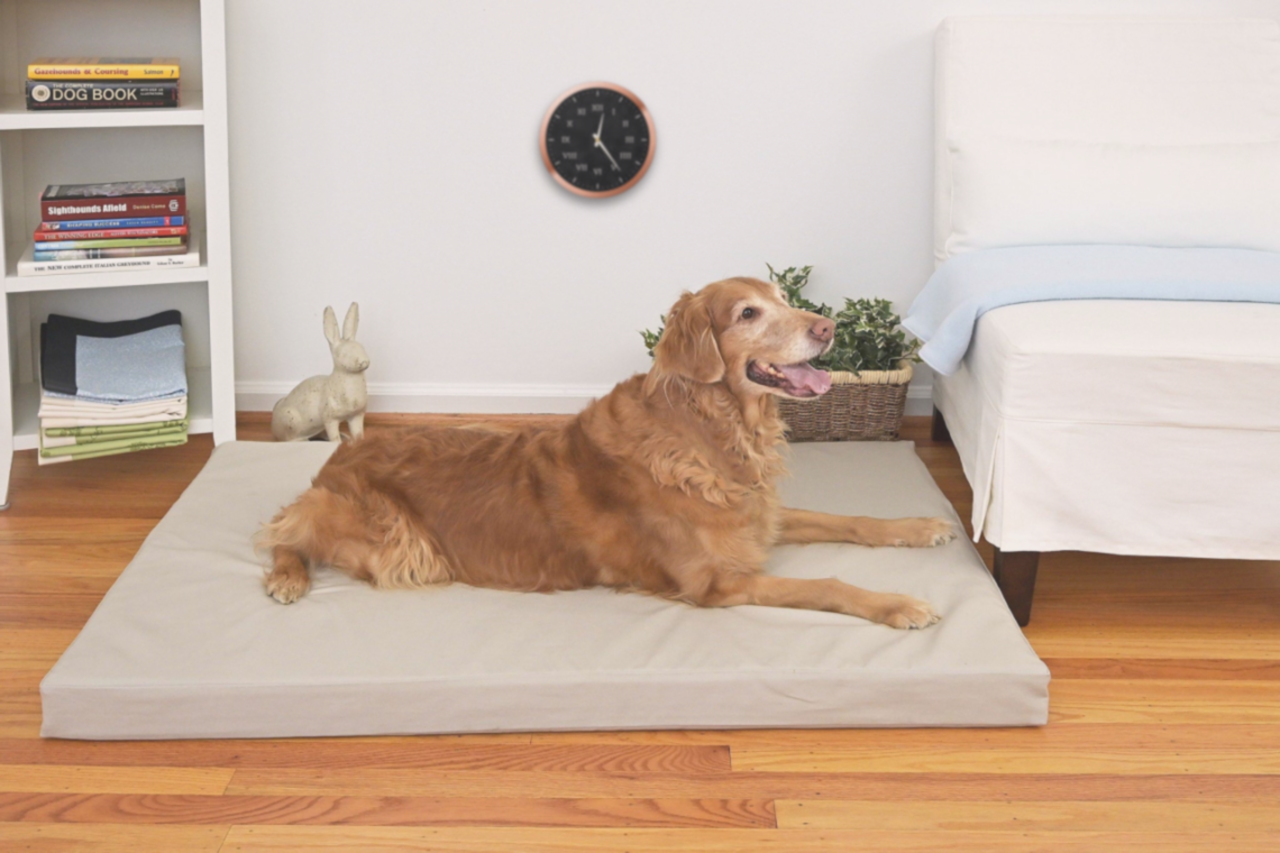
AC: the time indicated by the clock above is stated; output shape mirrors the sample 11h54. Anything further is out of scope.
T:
12h24
